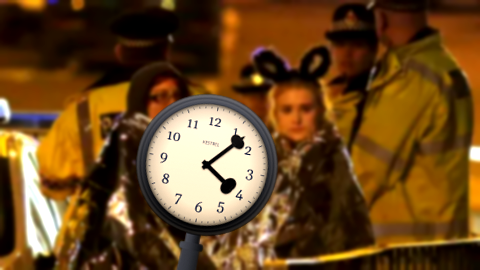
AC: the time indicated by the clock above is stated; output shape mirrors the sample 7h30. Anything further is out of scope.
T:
4h07
